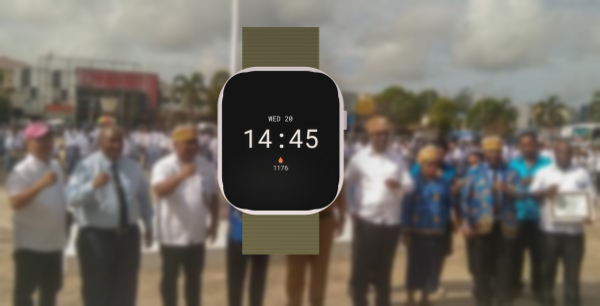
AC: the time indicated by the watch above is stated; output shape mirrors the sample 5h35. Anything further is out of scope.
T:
14h45
